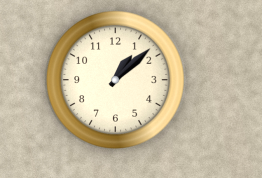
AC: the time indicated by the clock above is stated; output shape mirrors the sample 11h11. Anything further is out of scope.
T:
1h08
